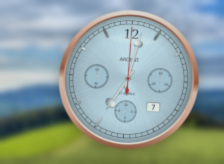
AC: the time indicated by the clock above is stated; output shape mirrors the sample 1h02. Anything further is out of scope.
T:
7h02
